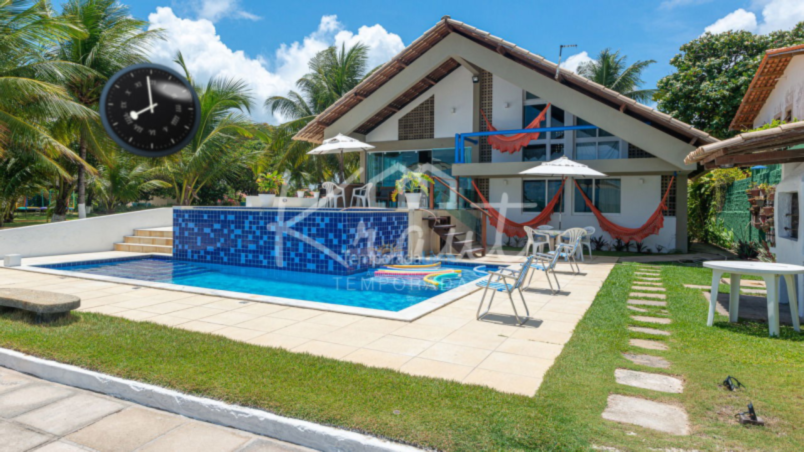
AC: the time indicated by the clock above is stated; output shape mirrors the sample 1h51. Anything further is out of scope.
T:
7h59
